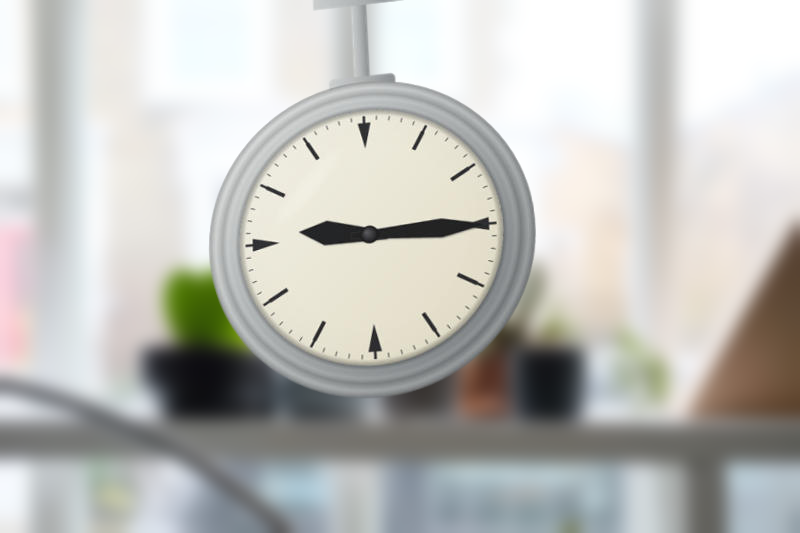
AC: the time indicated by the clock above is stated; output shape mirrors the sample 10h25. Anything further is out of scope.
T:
9h15
